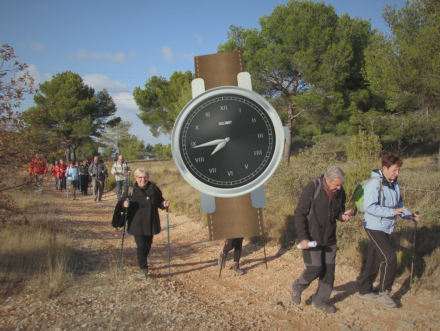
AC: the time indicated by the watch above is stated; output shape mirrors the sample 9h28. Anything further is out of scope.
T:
7h44
